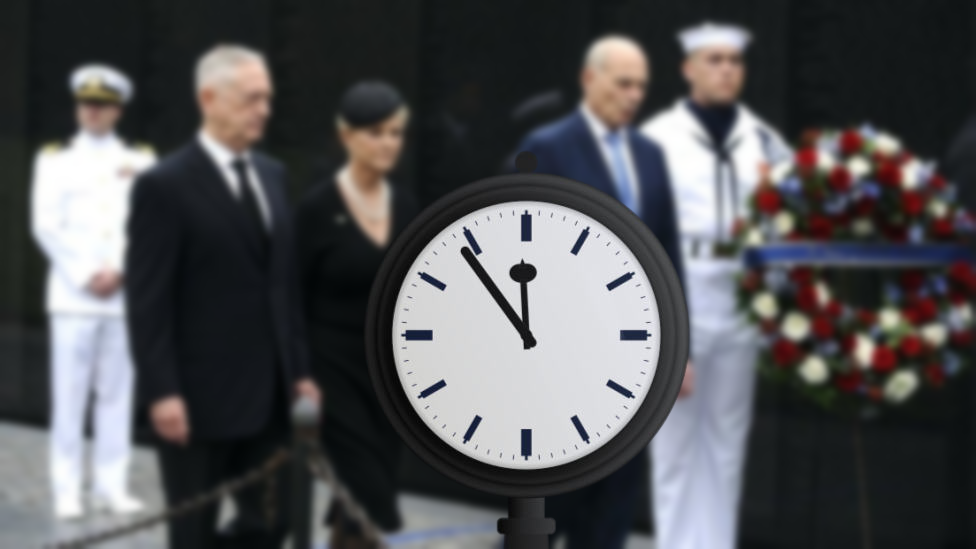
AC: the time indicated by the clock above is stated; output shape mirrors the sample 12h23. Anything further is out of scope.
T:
11h54
